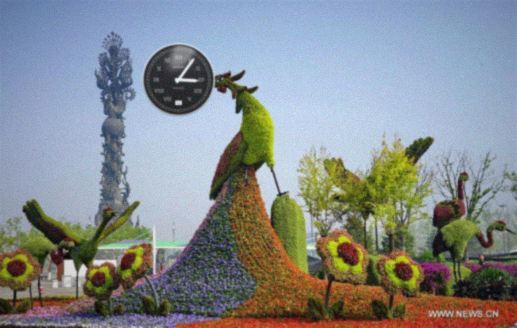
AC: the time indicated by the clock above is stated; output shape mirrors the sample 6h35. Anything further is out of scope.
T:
3h06
